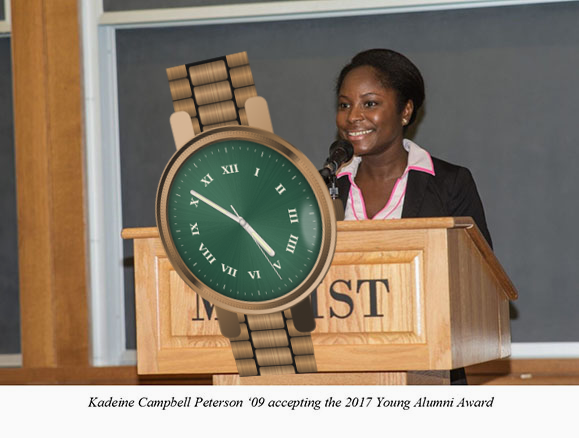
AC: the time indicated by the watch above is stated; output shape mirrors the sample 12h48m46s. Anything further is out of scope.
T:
4h51m26s
